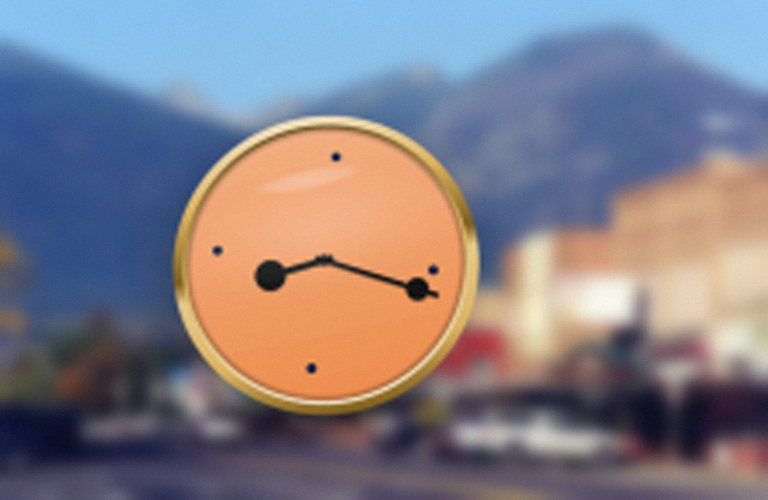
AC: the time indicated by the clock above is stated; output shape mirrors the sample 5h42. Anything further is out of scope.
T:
8h17
